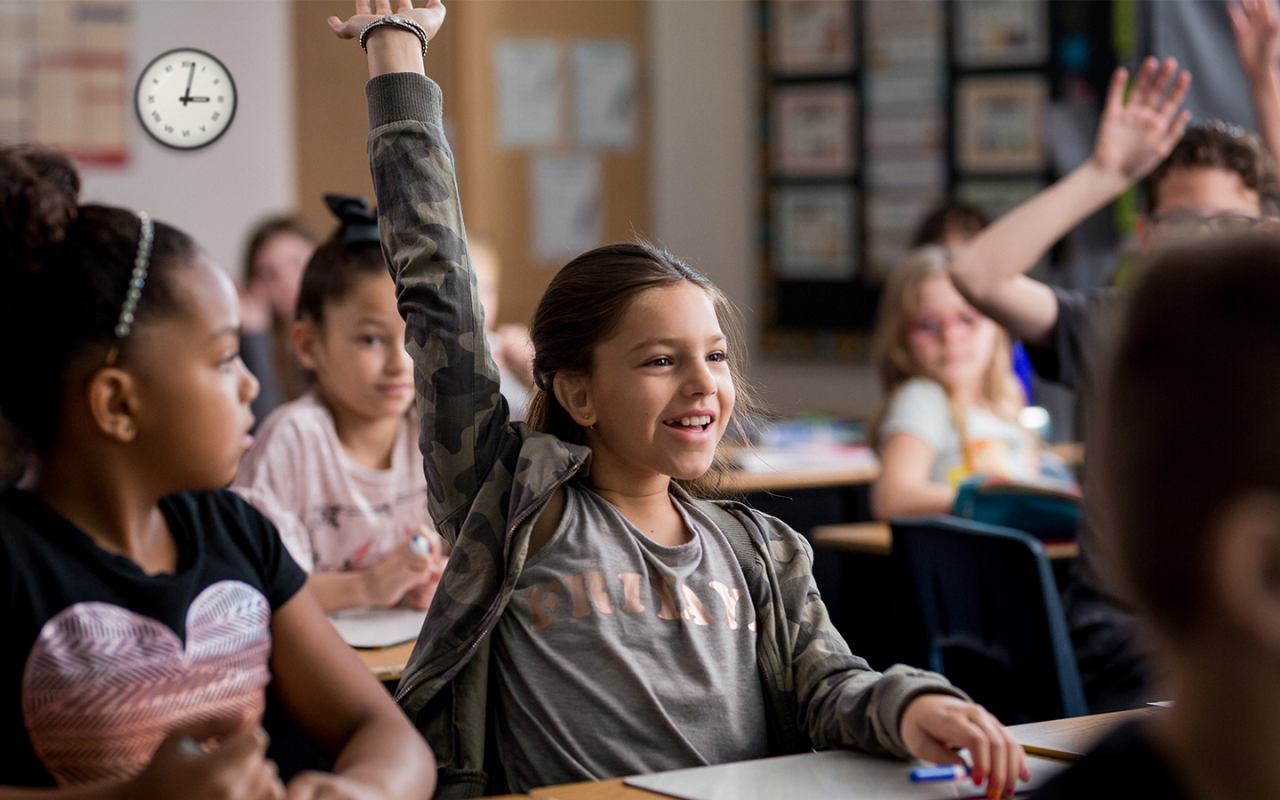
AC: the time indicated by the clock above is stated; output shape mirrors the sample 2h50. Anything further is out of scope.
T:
3h02
